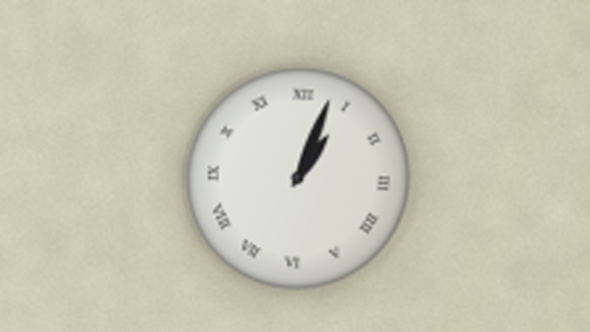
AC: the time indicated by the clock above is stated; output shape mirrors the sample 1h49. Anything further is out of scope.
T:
1h03
